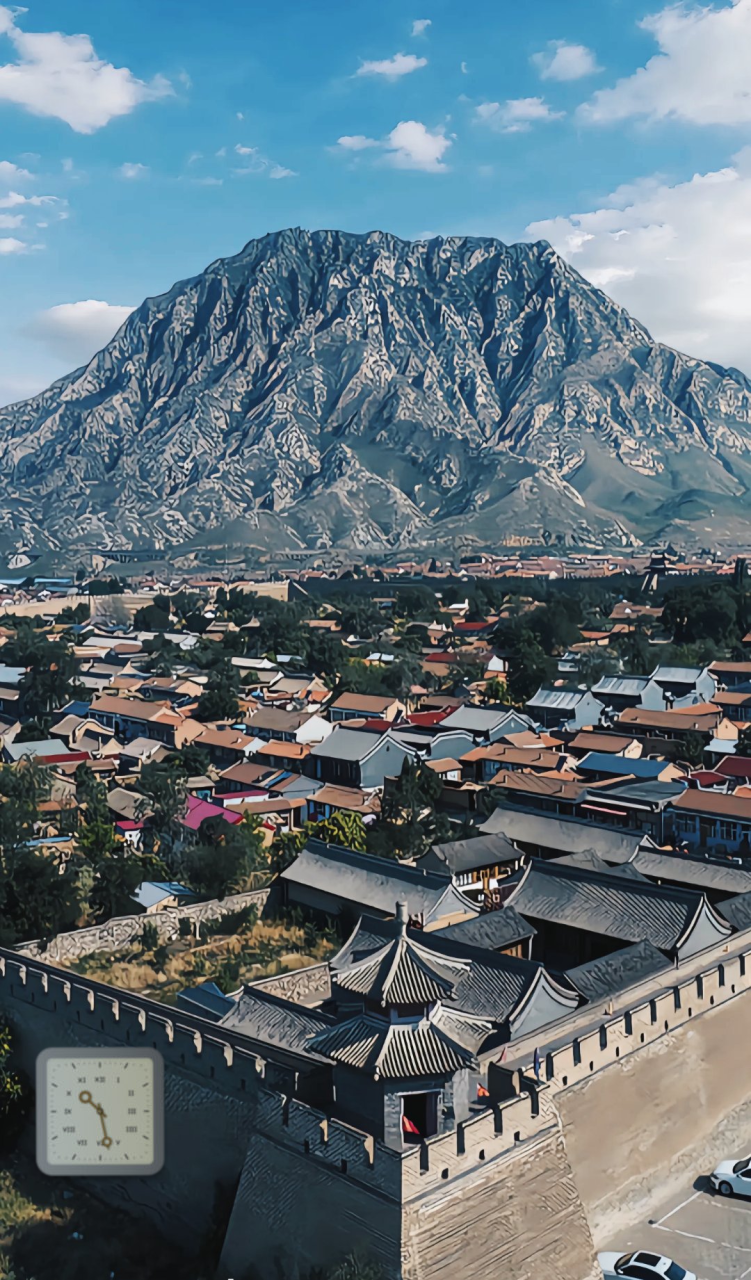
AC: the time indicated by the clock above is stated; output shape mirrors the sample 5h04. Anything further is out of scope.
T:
10h28
